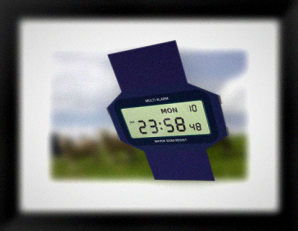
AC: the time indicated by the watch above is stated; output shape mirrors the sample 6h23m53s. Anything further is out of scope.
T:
23h58m48s
